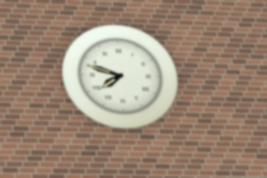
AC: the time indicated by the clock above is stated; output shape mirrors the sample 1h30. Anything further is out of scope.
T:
7h48
